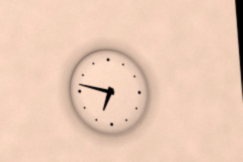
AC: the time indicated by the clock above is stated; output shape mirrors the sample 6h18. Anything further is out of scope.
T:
6h47
